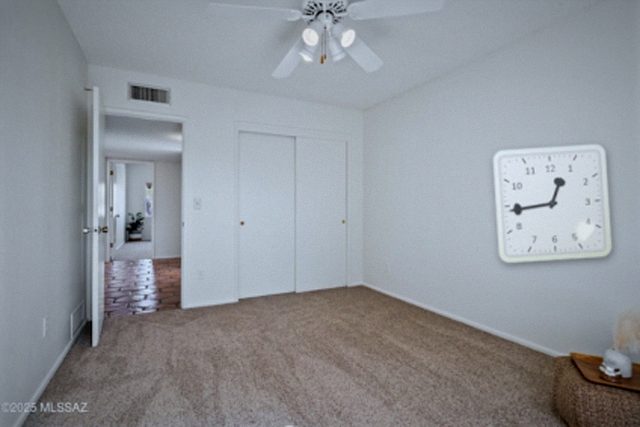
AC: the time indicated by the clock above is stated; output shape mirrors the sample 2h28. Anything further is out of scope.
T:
12h44
